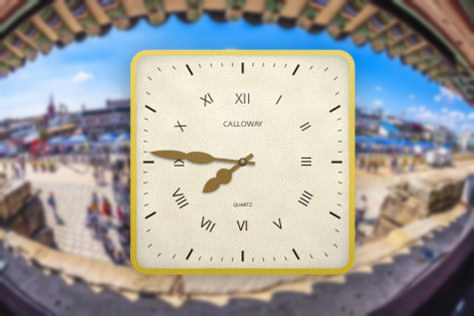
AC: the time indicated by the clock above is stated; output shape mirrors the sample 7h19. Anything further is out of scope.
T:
7h46
